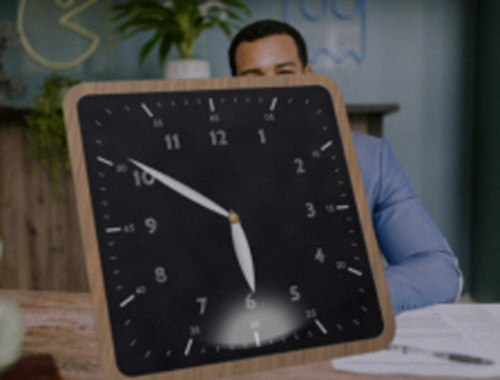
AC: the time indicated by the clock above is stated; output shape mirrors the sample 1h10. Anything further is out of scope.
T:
5h51
